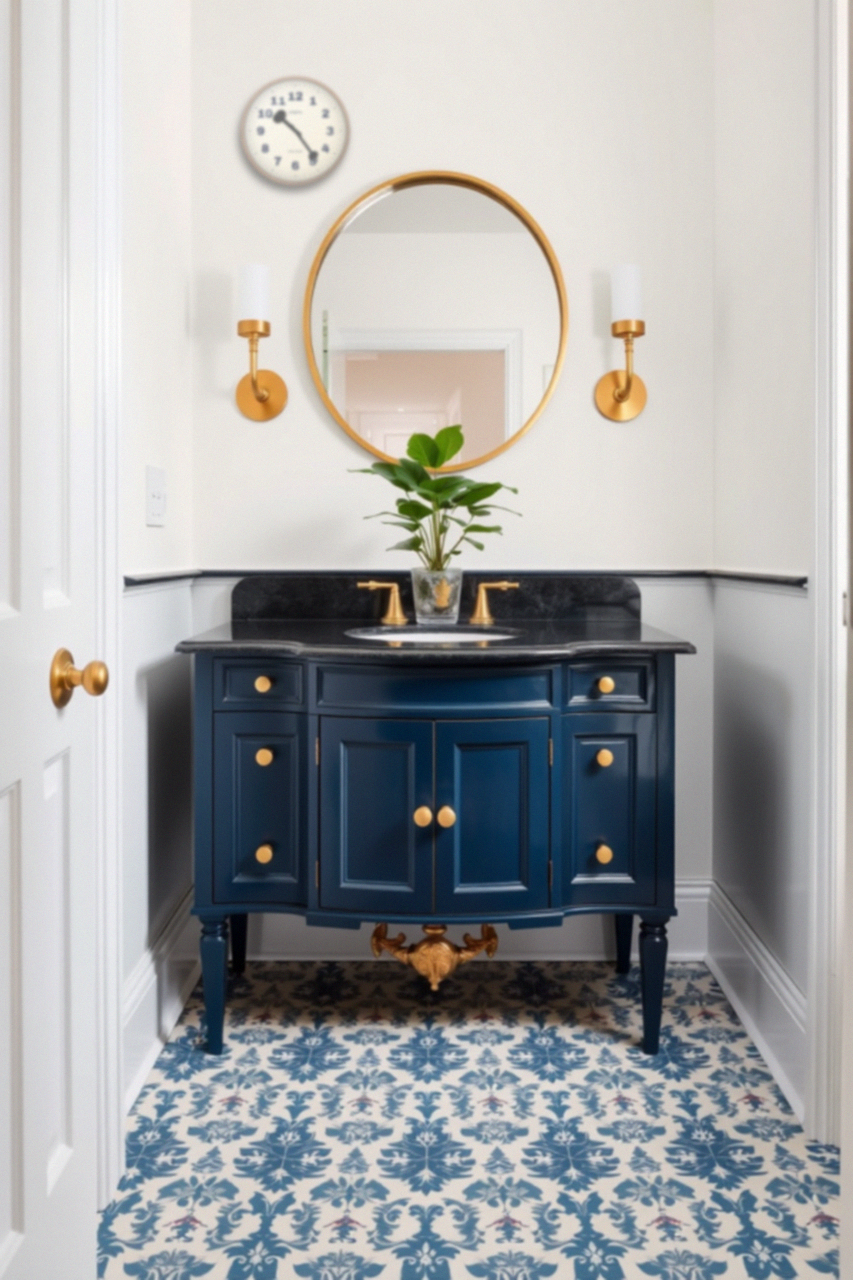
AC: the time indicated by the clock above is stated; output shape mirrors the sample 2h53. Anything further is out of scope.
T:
10h24
